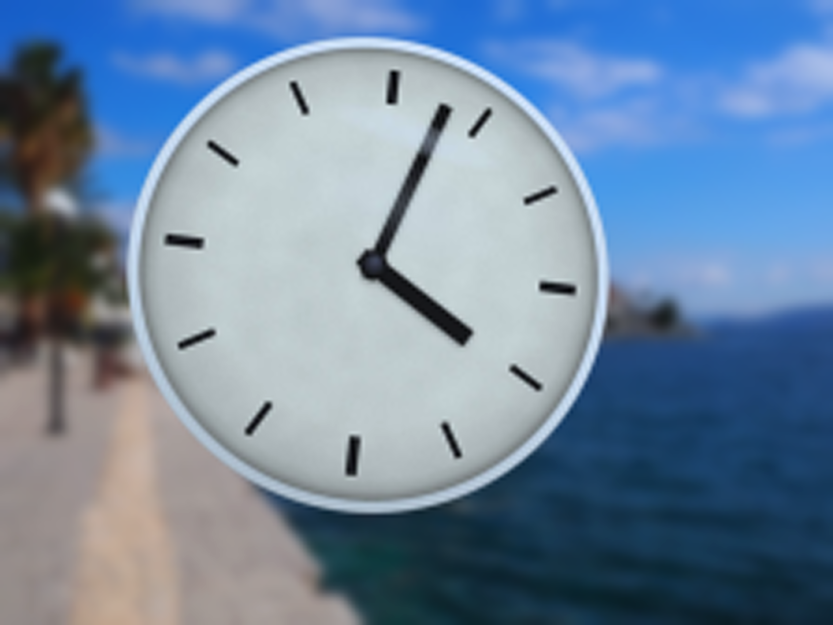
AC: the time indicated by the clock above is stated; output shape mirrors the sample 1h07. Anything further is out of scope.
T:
4h03
